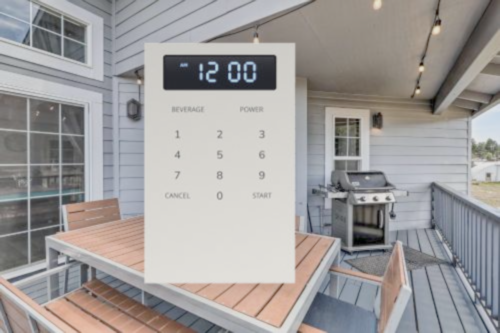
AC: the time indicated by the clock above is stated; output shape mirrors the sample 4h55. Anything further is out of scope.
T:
12h00
